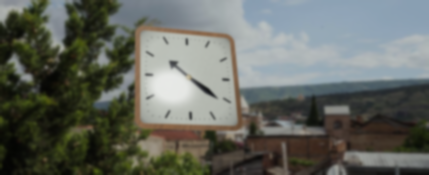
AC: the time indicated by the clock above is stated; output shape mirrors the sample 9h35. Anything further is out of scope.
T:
10h21
